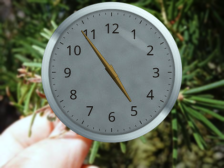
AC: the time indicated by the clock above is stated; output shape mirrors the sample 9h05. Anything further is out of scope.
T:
4h54
